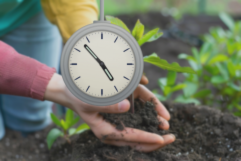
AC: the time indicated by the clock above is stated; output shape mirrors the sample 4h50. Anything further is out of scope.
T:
4h53
